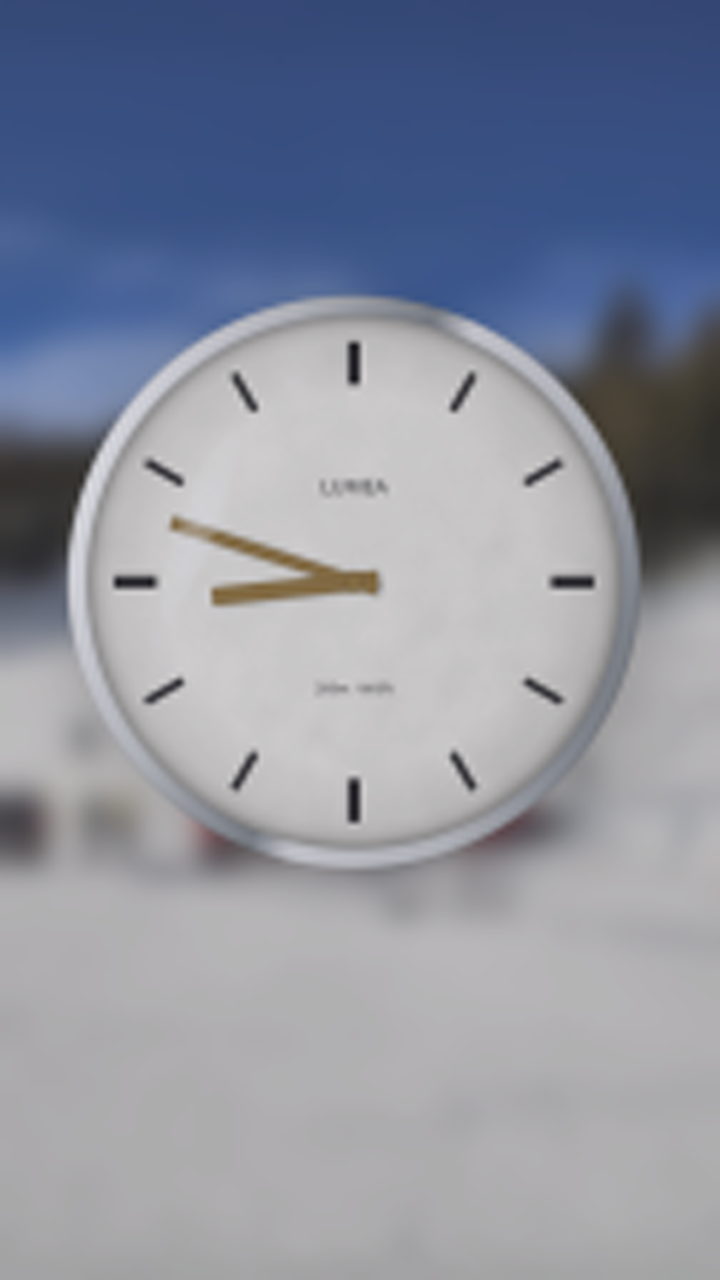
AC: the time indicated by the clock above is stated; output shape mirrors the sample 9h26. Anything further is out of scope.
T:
8h48
